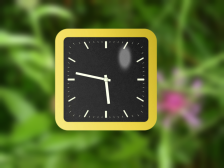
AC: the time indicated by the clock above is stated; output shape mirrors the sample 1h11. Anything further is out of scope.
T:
5h47
